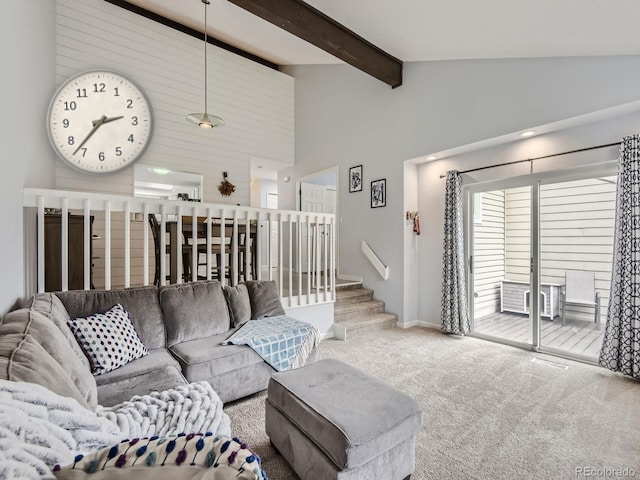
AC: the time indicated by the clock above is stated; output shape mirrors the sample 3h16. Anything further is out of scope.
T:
2h37
